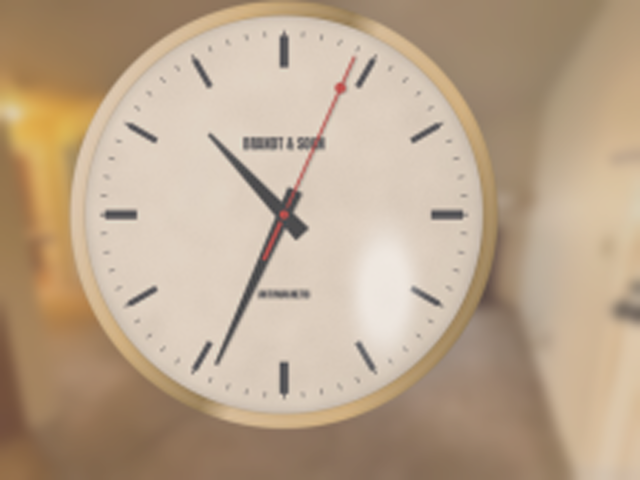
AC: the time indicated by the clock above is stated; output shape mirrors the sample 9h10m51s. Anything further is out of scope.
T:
10h34m04s
